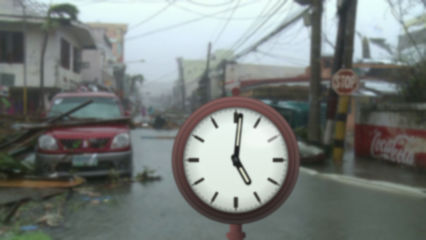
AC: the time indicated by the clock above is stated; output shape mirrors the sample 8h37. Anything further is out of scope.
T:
5h01
